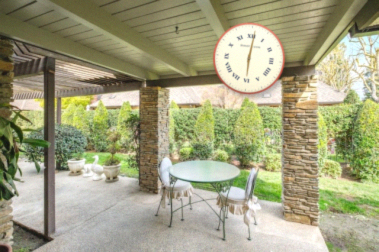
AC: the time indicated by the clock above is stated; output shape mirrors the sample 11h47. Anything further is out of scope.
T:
6h01
